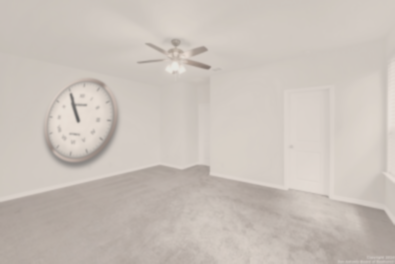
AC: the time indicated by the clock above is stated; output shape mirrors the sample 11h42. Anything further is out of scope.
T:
10h55
